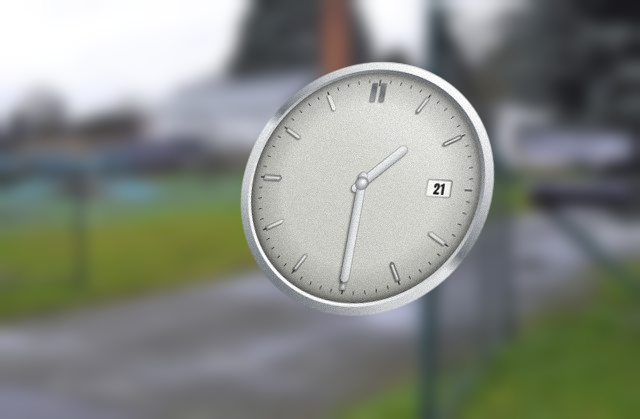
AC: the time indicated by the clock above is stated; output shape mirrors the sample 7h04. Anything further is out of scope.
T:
1h30
